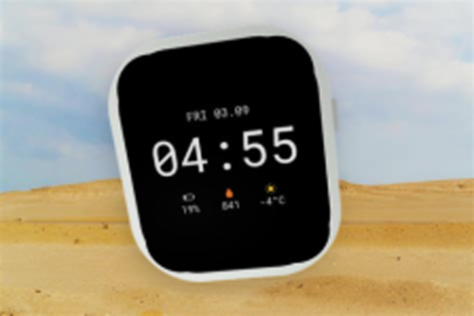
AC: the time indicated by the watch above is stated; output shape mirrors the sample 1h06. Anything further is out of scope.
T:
4h55
